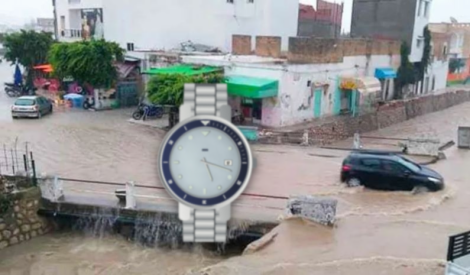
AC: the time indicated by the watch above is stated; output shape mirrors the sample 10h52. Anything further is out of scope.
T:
5h18
